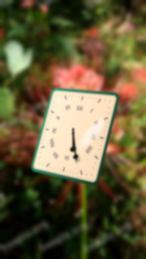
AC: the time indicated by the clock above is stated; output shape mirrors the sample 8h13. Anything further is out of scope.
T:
5h26
